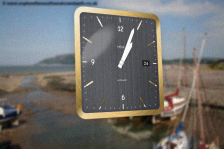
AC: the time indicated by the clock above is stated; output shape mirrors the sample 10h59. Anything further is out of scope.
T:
1h04
